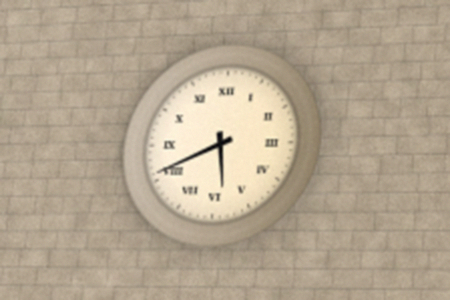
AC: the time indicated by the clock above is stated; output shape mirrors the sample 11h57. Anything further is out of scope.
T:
5h41
